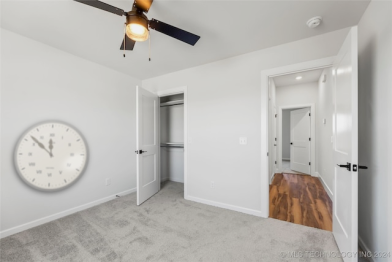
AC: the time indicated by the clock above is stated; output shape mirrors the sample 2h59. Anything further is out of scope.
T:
11h52
